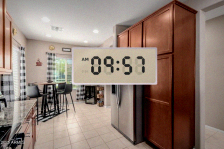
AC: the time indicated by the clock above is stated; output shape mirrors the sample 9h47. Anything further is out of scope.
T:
9h57
